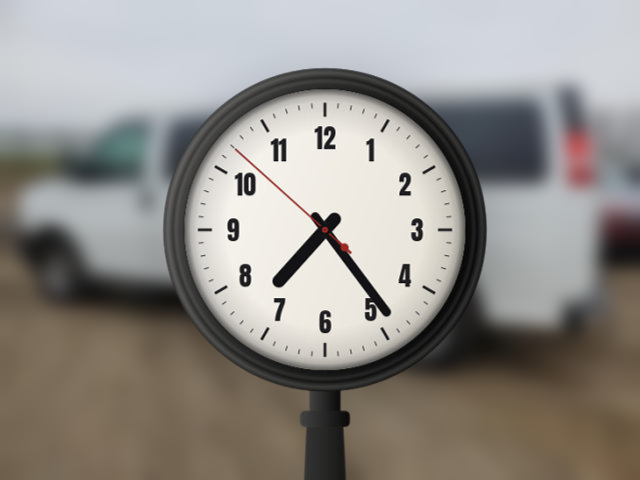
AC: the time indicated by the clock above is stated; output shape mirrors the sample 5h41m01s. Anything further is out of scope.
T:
7h23m52s
